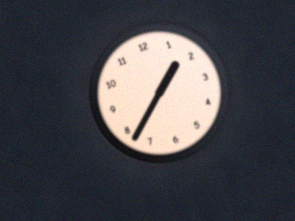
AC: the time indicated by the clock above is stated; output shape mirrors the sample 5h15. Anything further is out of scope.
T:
1h38
